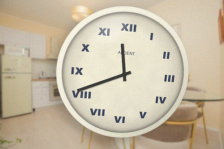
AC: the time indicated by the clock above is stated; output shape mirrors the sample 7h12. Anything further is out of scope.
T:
11h41
